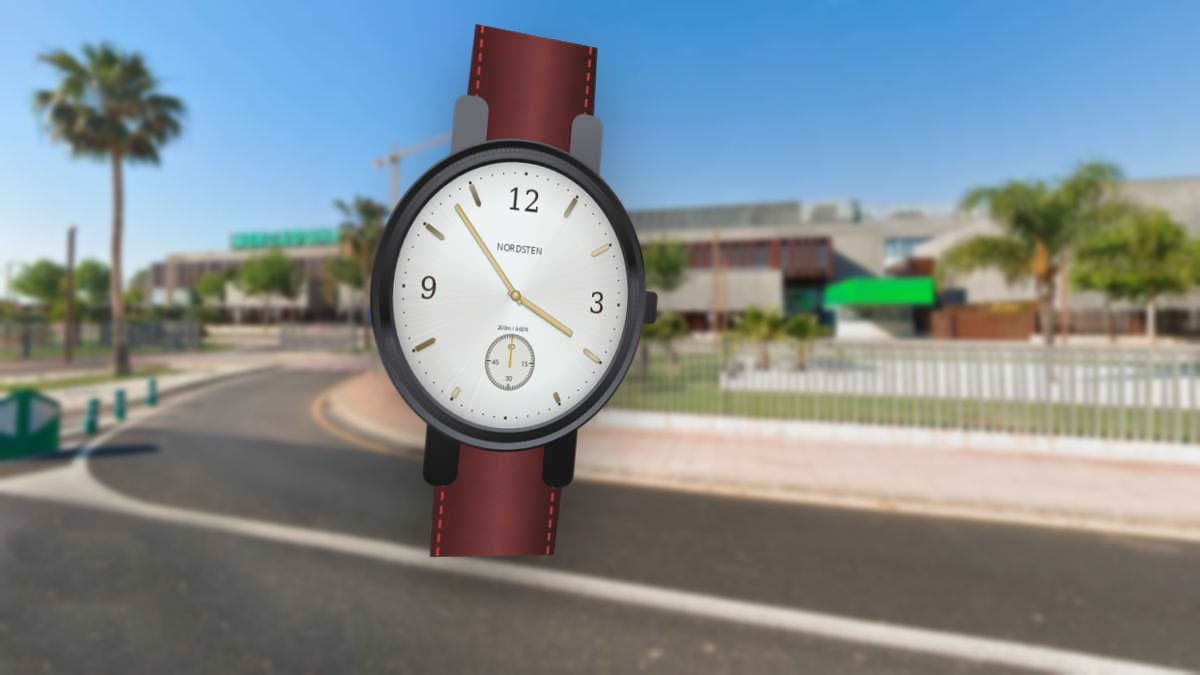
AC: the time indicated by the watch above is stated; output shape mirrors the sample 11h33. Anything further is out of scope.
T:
3h53
